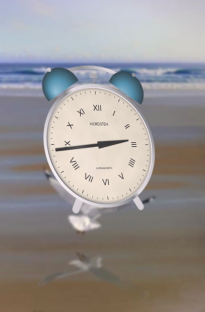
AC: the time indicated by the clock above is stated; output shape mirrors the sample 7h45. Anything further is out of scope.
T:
2h44
